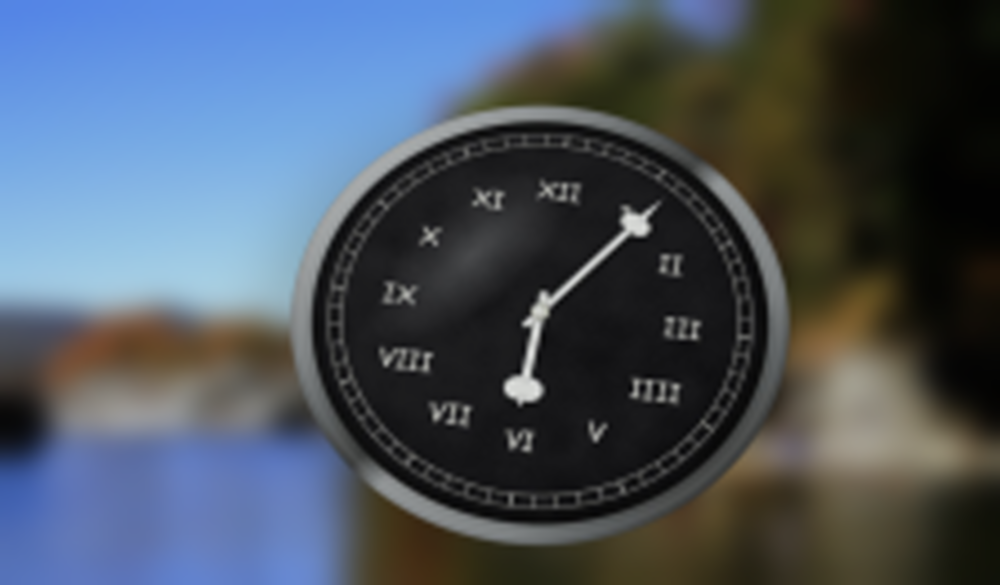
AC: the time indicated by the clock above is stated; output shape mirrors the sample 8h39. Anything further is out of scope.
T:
6h06
